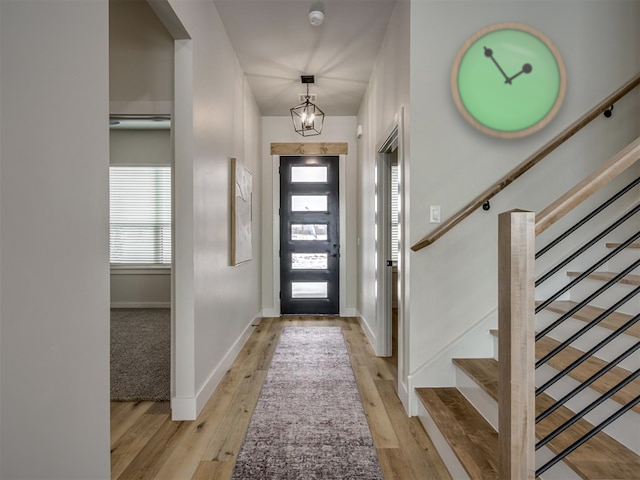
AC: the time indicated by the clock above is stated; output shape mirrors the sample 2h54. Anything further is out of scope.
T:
1h54
